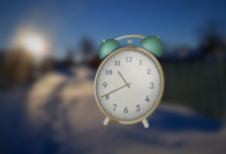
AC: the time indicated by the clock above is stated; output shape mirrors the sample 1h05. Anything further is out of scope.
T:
10h41
